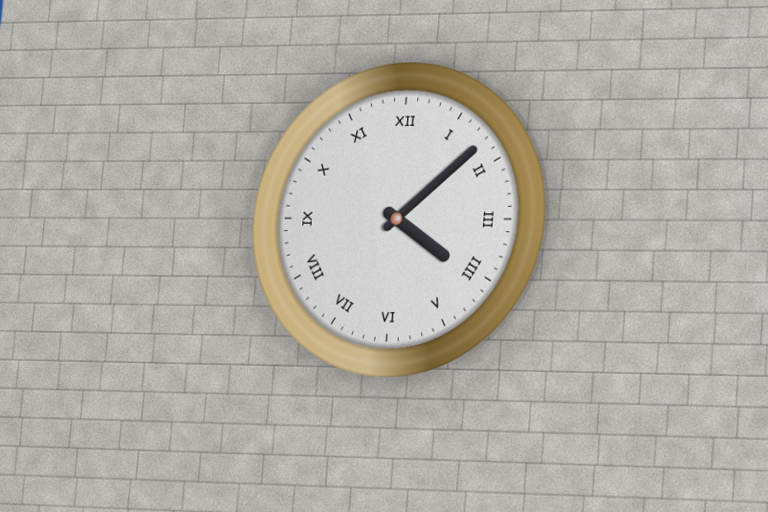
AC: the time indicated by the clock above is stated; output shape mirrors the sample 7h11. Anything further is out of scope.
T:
4h08
